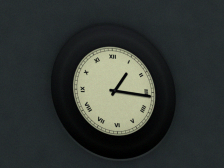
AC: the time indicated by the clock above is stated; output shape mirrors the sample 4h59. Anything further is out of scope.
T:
1h16
